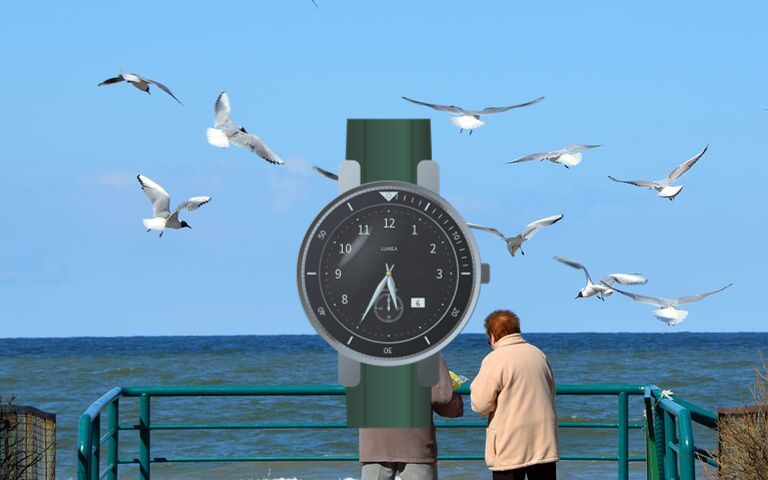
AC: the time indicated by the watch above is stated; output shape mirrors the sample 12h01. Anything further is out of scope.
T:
5h35
